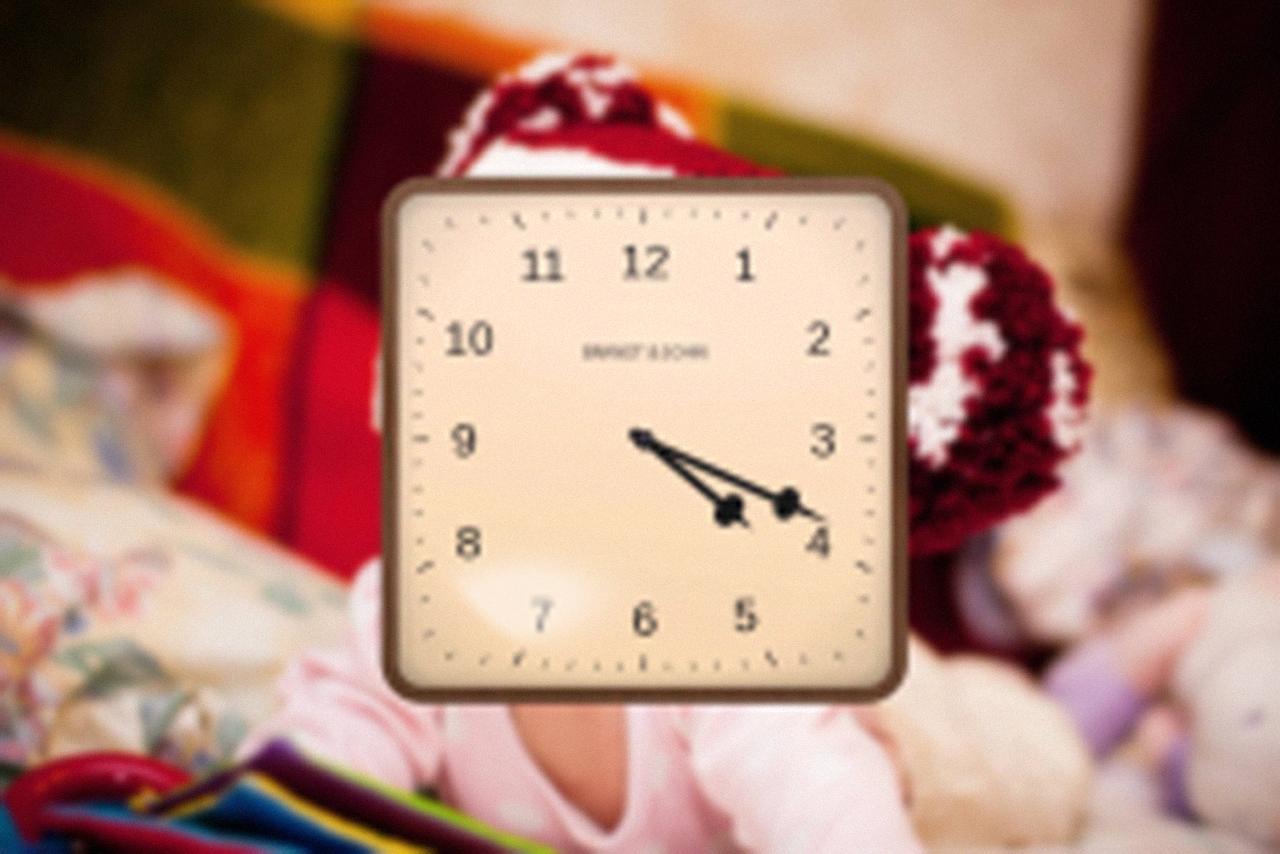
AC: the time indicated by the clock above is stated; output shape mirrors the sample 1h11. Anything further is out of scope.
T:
4h19
